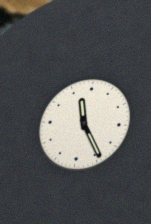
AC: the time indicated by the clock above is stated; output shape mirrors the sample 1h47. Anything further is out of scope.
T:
11h24
